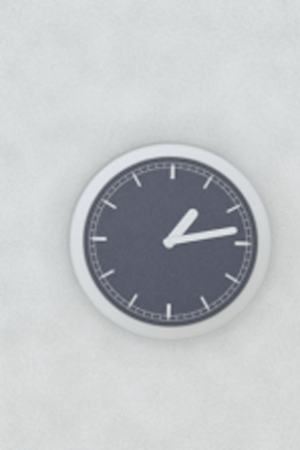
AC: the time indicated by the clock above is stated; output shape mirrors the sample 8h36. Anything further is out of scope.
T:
1h13
